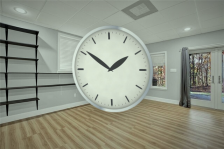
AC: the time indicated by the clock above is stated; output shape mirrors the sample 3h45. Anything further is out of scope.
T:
1h51
